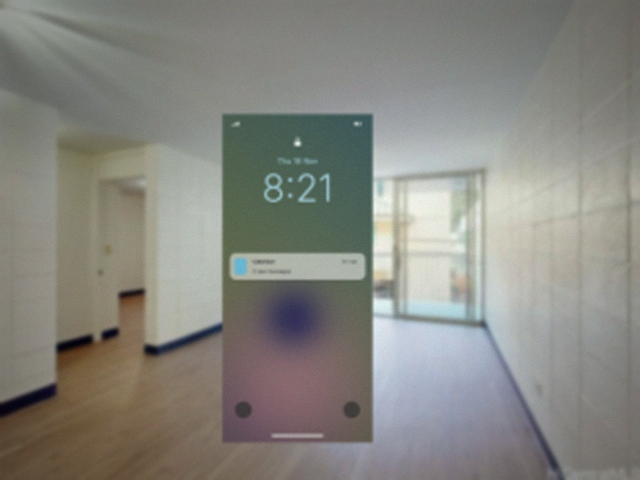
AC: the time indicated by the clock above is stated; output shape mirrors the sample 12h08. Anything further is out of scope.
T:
8h21
